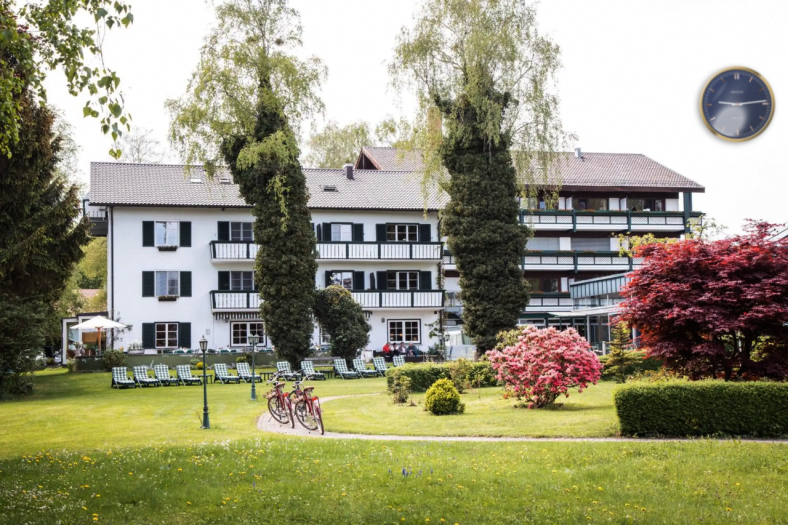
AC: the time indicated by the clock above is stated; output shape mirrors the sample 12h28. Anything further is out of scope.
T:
9h14
